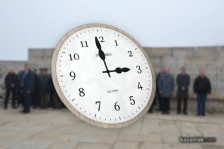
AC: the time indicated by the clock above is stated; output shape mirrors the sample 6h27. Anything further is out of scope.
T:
2h59
